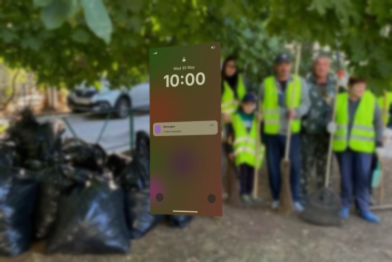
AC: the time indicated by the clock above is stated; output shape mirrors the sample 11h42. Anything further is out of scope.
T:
10h00
